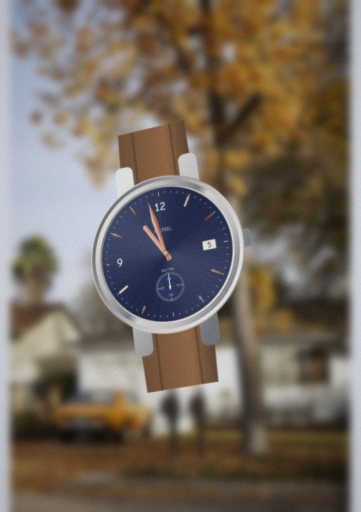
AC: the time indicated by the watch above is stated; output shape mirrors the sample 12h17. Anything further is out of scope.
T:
10h58
